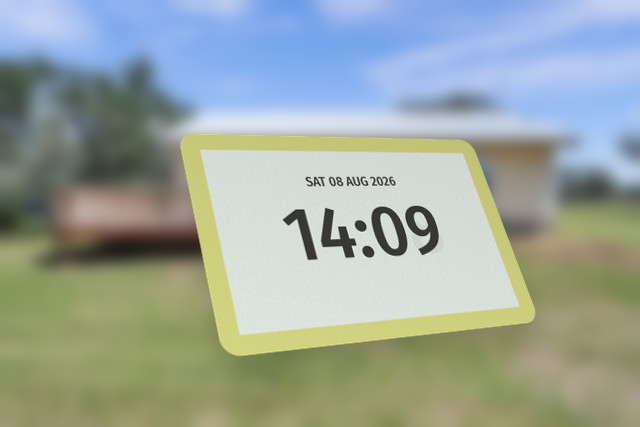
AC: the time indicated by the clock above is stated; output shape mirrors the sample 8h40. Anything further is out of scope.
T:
14h09
